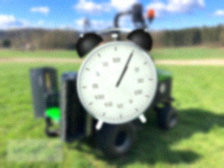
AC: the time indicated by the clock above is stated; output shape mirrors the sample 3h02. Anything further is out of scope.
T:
1h05
